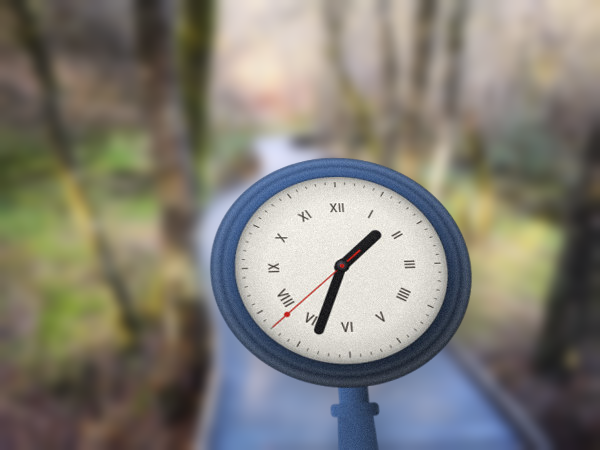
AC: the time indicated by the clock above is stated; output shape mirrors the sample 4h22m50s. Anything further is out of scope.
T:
1h33m38s
